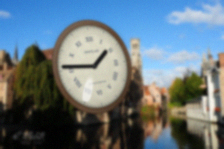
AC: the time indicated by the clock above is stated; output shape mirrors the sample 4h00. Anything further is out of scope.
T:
1h46
